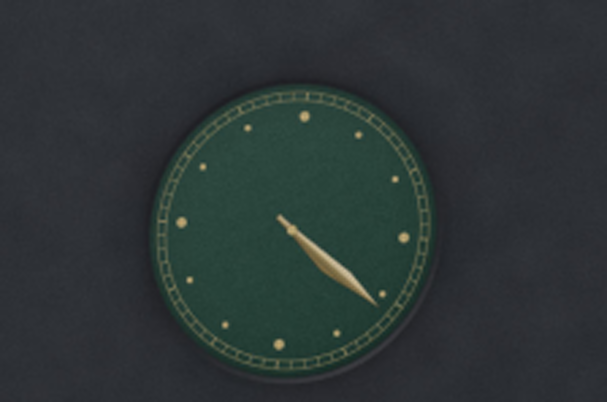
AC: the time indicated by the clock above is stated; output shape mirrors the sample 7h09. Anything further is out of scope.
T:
4h21
